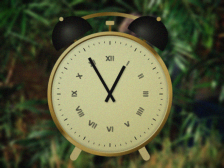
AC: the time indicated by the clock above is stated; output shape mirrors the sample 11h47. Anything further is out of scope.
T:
12h55
